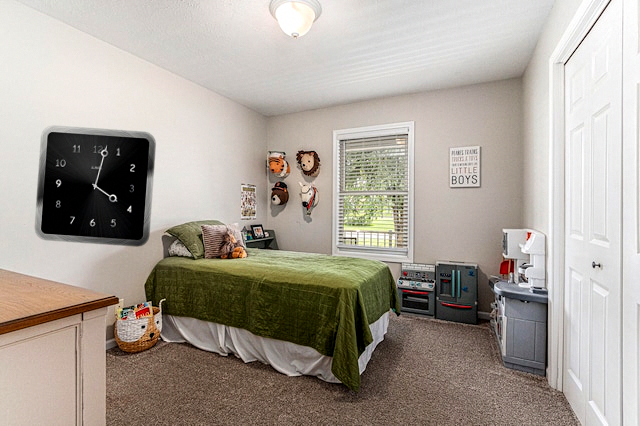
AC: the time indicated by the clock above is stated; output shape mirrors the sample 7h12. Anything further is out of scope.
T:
4h02
